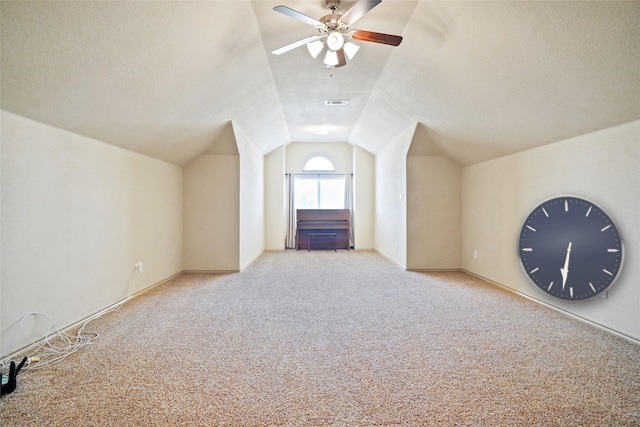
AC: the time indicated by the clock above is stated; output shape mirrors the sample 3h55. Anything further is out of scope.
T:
6h32
